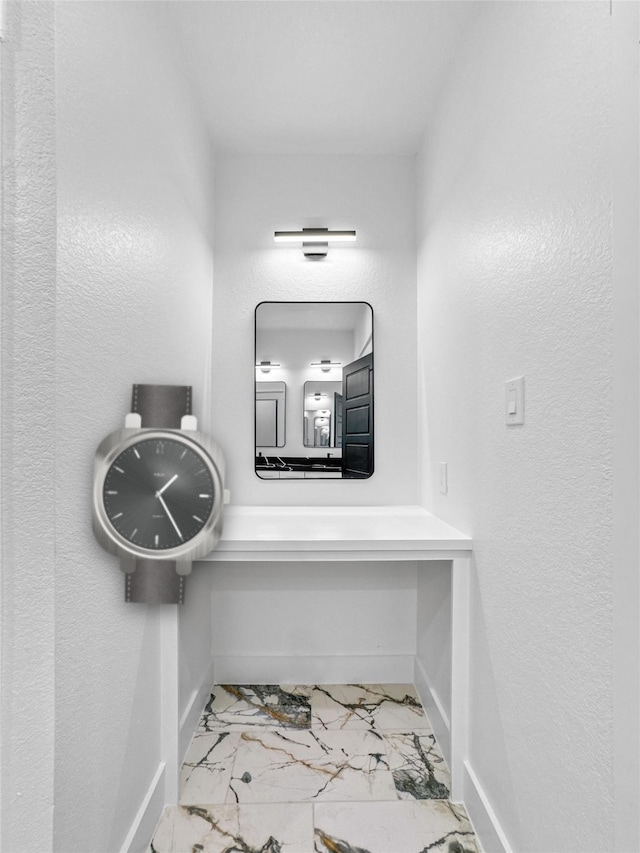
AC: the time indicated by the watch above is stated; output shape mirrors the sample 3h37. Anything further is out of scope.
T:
1h25
